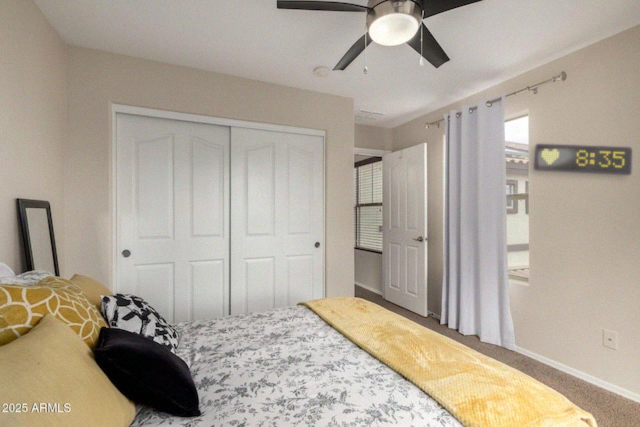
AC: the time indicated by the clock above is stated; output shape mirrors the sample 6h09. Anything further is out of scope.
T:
8h35
